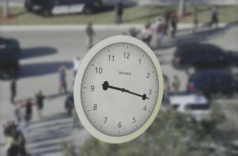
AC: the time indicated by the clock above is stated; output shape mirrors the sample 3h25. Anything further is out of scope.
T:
9h17
